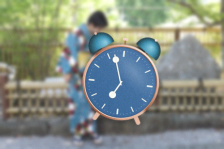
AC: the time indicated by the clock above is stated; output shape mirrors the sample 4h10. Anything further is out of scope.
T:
6h57
